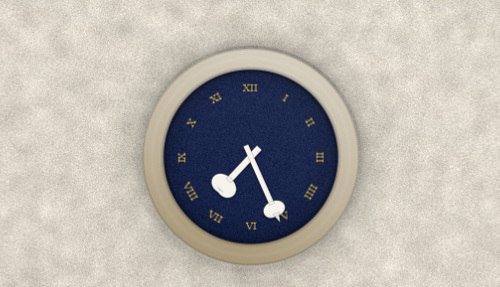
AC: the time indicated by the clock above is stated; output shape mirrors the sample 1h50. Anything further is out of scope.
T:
7h26
